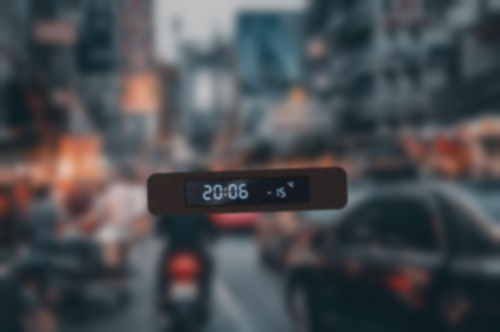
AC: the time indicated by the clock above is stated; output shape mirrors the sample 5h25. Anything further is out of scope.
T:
20h06
